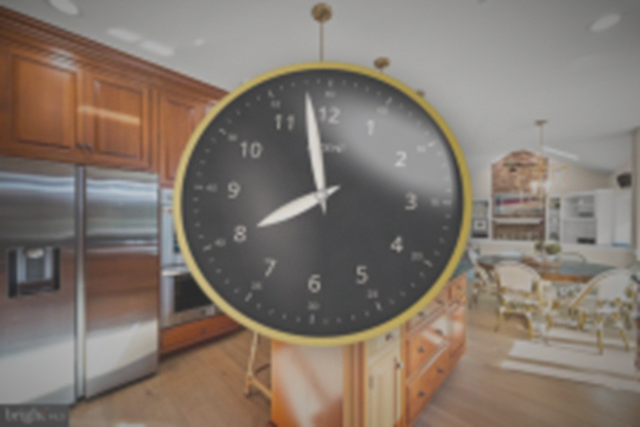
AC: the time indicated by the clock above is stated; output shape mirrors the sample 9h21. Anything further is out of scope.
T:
7h58
